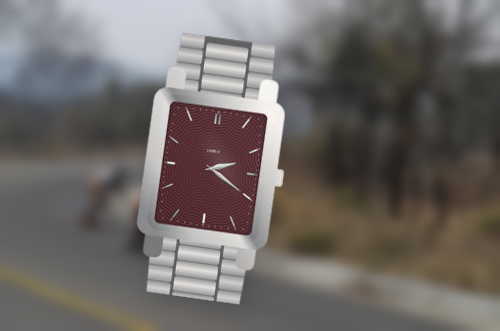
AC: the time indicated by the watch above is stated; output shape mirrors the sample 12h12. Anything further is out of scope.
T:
2h20
